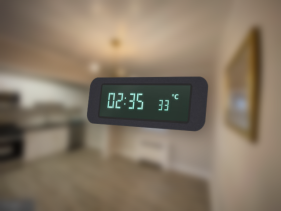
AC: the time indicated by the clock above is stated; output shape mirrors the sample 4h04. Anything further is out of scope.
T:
2h35
